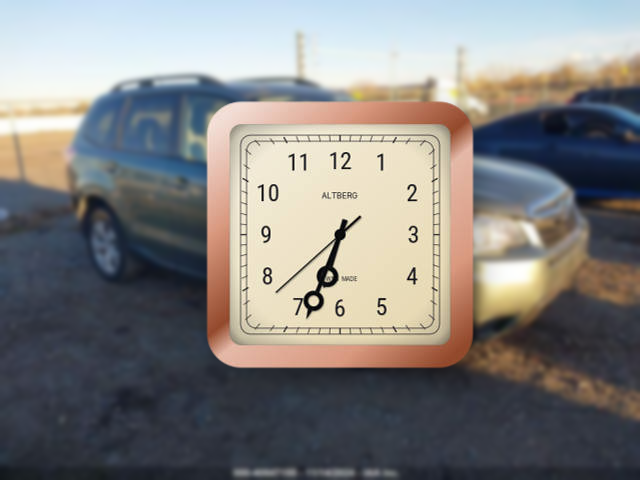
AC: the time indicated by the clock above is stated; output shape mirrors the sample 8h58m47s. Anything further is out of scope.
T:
6h33m38s
